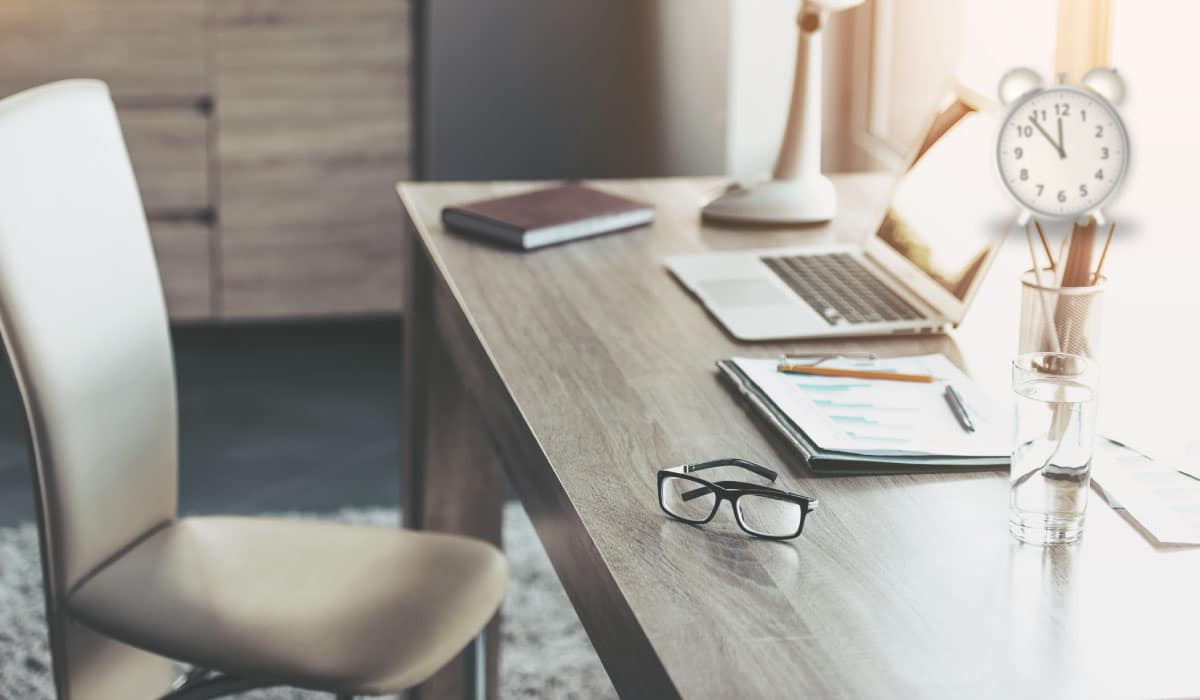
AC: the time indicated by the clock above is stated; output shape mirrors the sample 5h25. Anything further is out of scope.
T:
11h53
